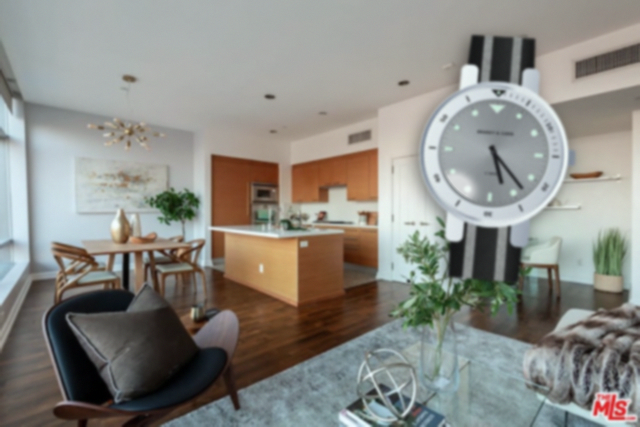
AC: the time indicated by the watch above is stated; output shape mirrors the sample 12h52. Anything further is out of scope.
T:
5h23
